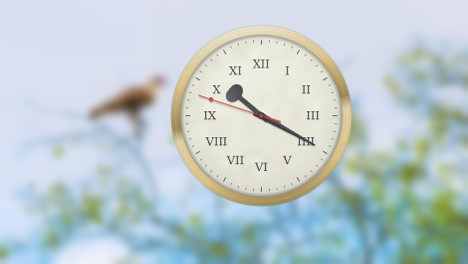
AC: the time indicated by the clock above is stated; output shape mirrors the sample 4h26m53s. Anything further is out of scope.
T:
10h19m48s
